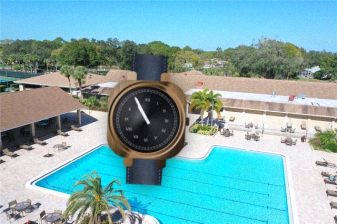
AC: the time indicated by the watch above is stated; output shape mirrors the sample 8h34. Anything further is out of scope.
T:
10h55
